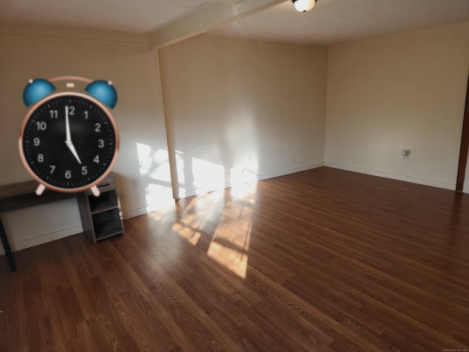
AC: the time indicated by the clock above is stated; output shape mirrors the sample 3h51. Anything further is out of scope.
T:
4h59
